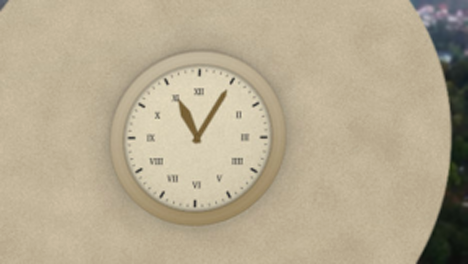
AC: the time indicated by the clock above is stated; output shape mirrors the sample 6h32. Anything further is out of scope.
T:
11h05
